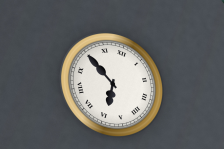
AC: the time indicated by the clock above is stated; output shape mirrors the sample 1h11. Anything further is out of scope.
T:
5h50
